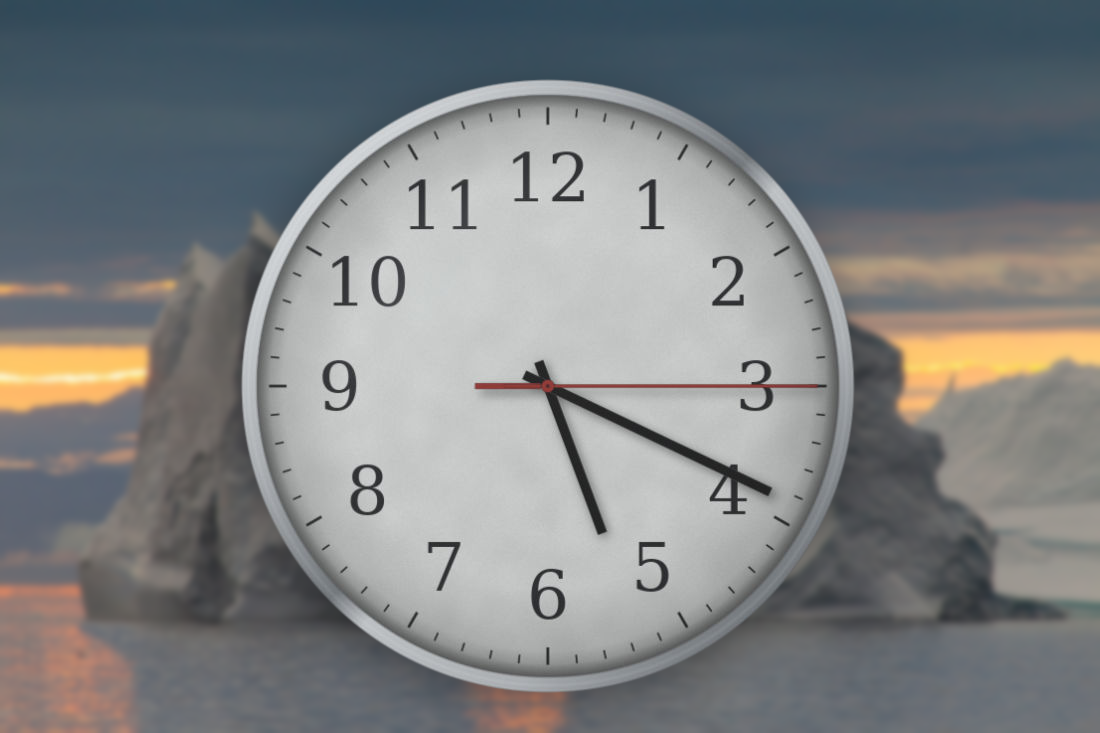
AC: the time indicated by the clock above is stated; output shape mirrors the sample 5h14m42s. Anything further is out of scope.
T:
5h19m15s
